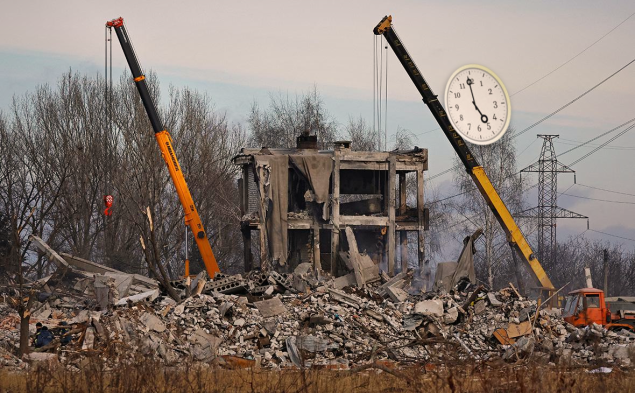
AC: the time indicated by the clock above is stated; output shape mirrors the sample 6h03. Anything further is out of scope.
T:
4h59
